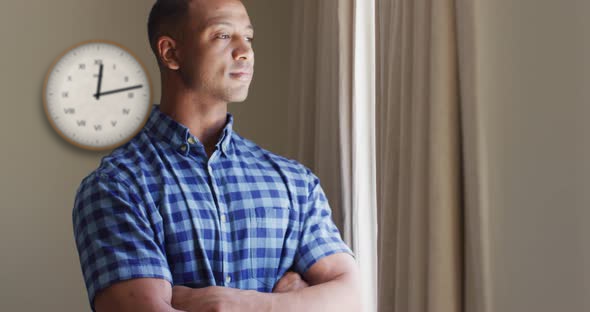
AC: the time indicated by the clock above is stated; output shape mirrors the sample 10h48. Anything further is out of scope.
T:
12h13
